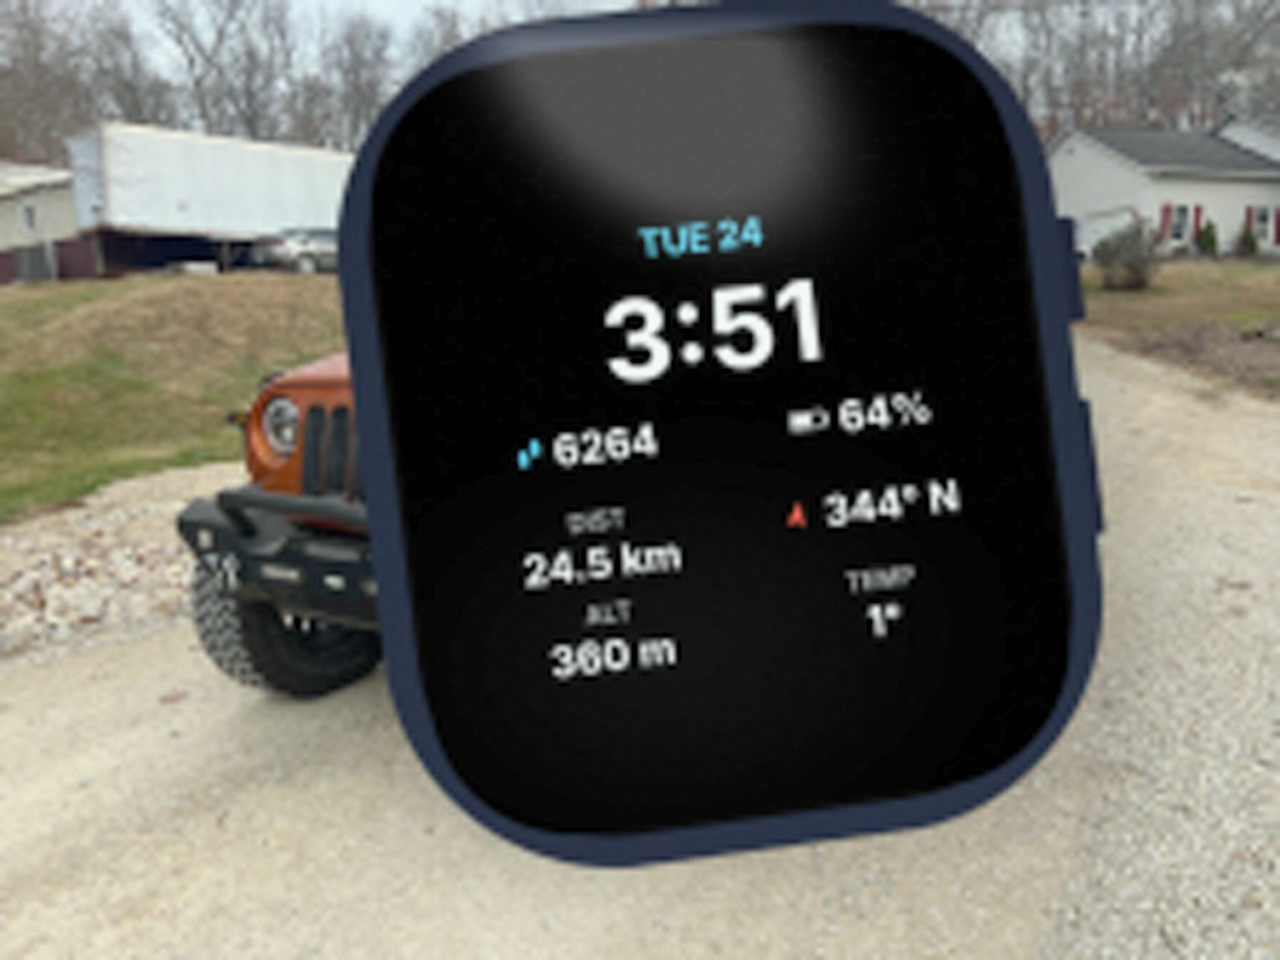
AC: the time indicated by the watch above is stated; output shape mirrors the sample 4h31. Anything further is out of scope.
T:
3h51
